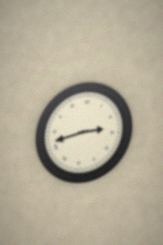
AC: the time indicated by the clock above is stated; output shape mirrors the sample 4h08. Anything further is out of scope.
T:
2h42
